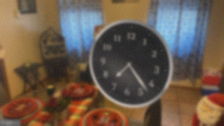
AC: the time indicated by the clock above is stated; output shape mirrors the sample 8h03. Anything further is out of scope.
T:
7h23
